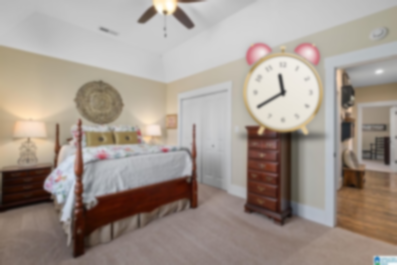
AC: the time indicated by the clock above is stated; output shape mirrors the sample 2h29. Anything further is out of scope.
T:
11h40
